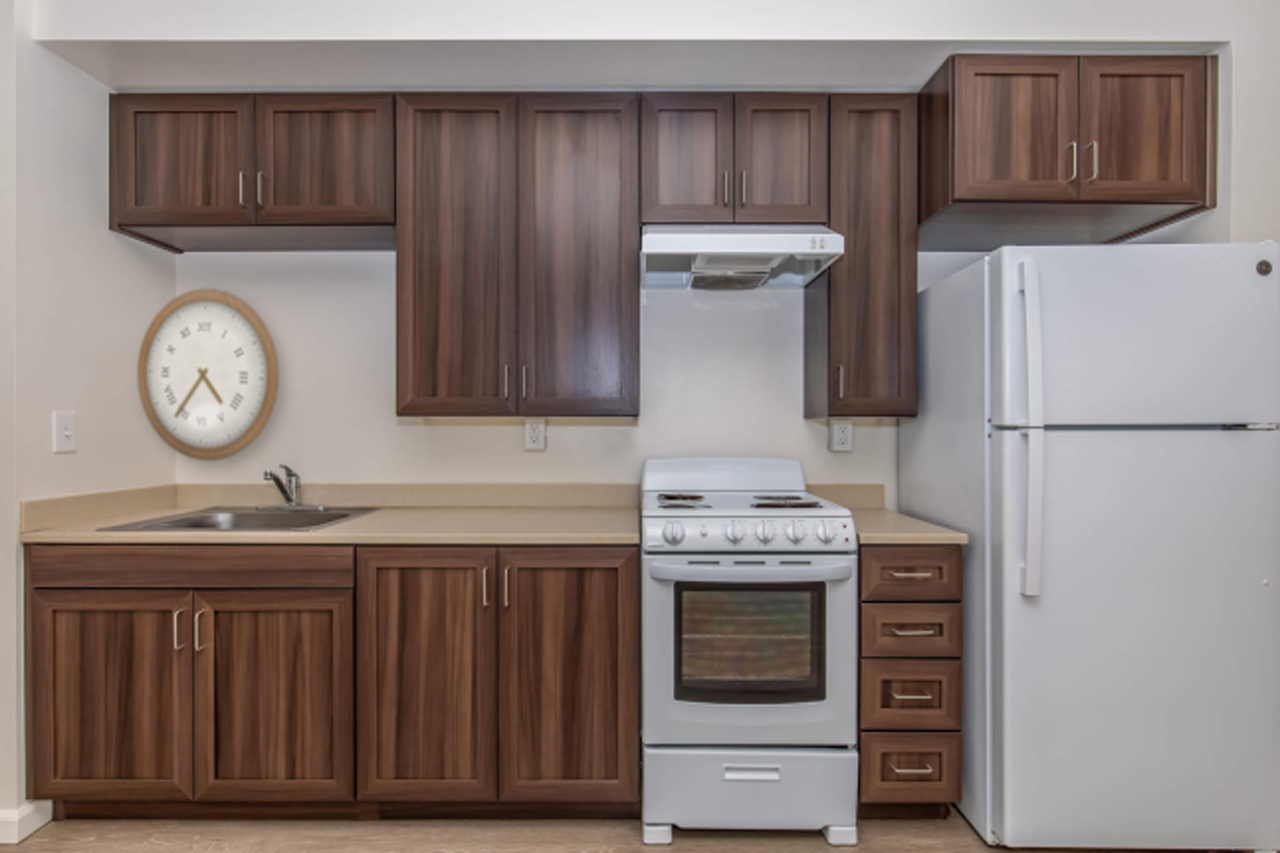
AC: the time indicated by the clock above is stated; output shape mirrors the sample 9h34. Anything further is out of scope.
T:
4h36
